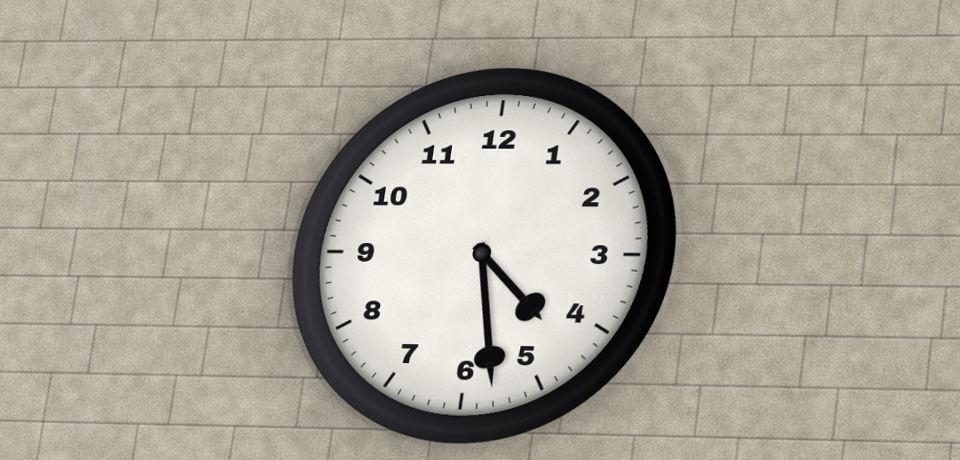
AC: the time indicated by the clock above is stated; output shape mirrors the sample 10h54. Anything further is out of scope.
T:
4h28
